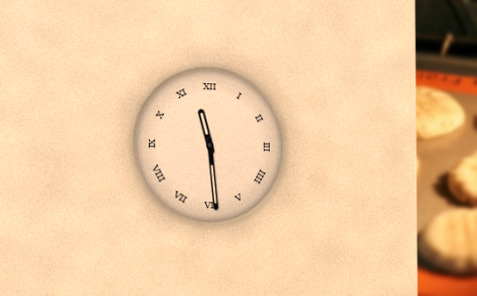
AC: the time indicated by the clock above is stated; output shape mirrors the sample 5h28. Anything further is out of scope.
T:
11h29
